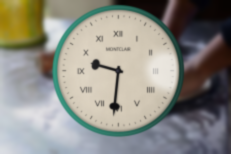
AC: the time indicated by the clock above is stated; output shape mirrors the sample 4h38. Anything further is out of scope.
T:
9h31
